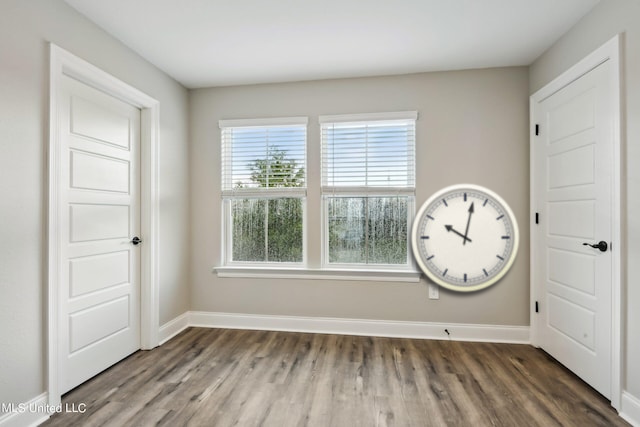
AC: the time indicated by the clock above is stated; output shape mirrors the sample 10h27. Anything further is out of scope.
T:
10h02
